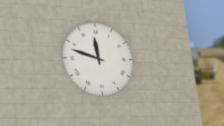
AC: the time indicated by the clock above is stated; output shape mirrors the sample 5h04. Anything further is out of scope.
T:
11h48
